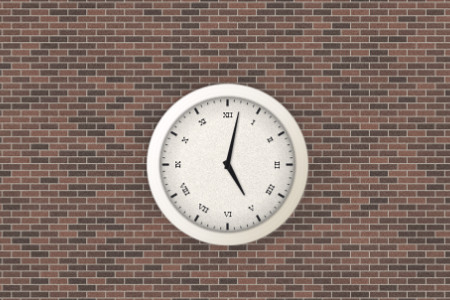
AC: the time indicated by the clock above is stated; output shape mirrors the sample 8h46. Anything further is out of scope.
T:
5h02
